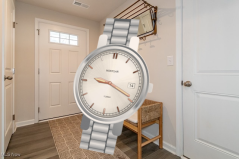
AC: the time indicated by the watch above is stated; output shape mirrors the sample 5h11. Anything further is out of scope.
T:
9h19
